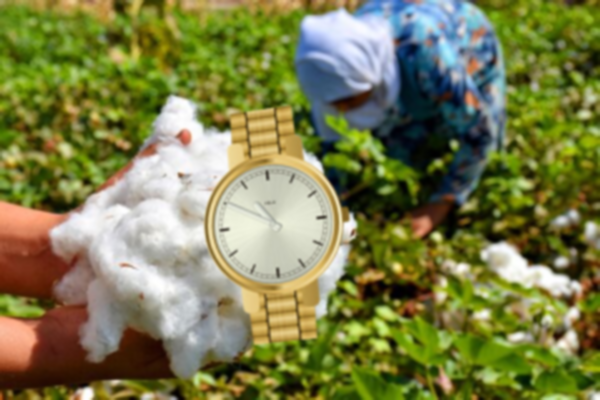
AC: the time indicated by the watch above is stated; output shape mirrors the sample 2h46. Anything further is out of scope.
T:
10h50
